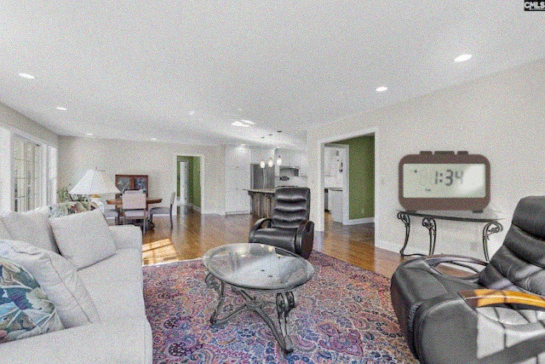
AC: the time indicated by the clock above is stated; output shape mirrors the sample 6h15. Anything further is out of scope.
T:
1h34
